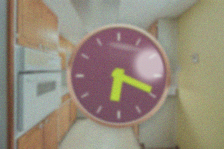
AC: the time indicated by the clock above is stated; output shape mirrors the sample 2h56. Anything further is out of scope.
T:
6h19
